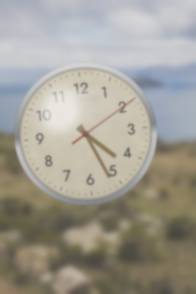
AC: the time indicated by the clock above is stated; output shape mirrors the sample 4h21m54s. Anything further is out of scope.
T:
4h26m10s
